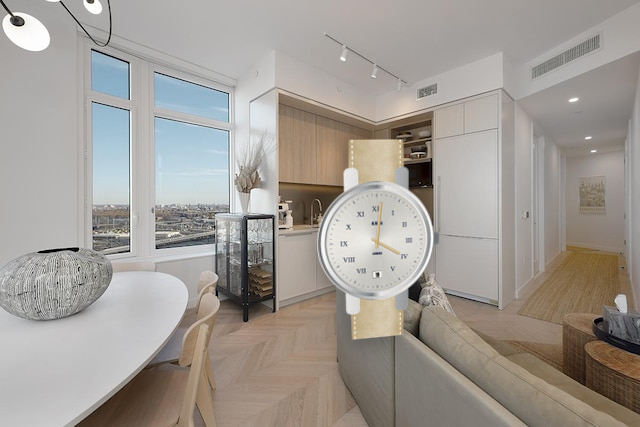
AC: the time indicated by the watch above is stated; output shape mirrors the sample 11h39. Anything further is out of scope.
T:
4h01
